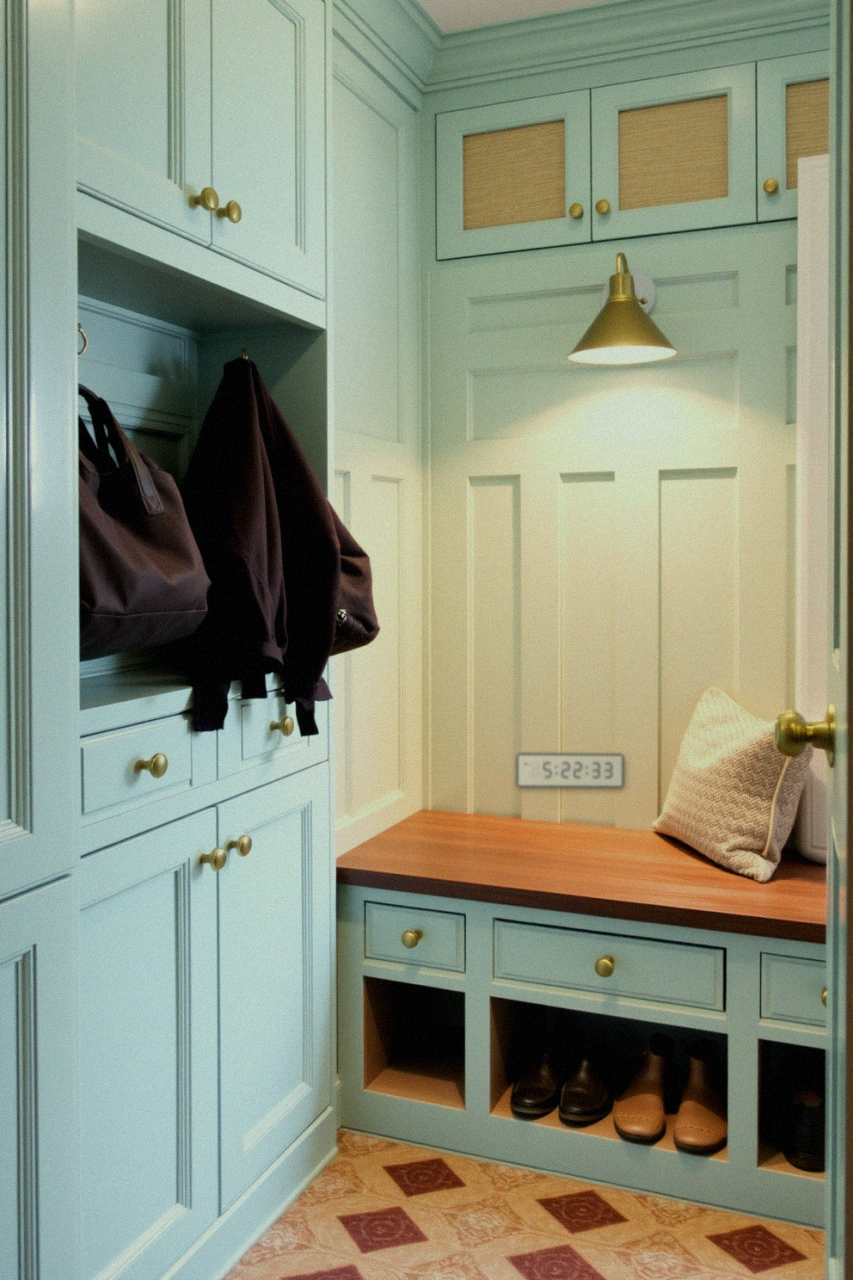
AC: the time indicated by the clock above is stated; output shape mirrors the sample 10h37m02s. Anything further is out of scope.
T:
5h22m33s
